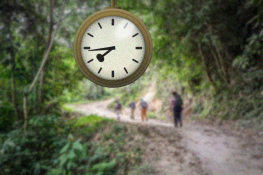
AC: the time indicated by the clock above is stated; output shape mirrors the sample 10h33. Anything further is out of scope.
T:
7h44
